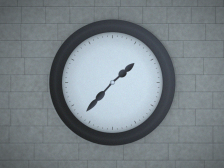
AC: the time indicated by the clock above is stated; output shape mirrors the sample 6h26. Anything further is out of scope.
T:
1h37
